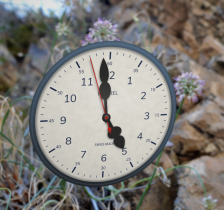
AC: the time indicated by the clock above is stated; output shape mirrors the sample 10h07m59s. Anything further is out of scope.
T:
4h58m57s
